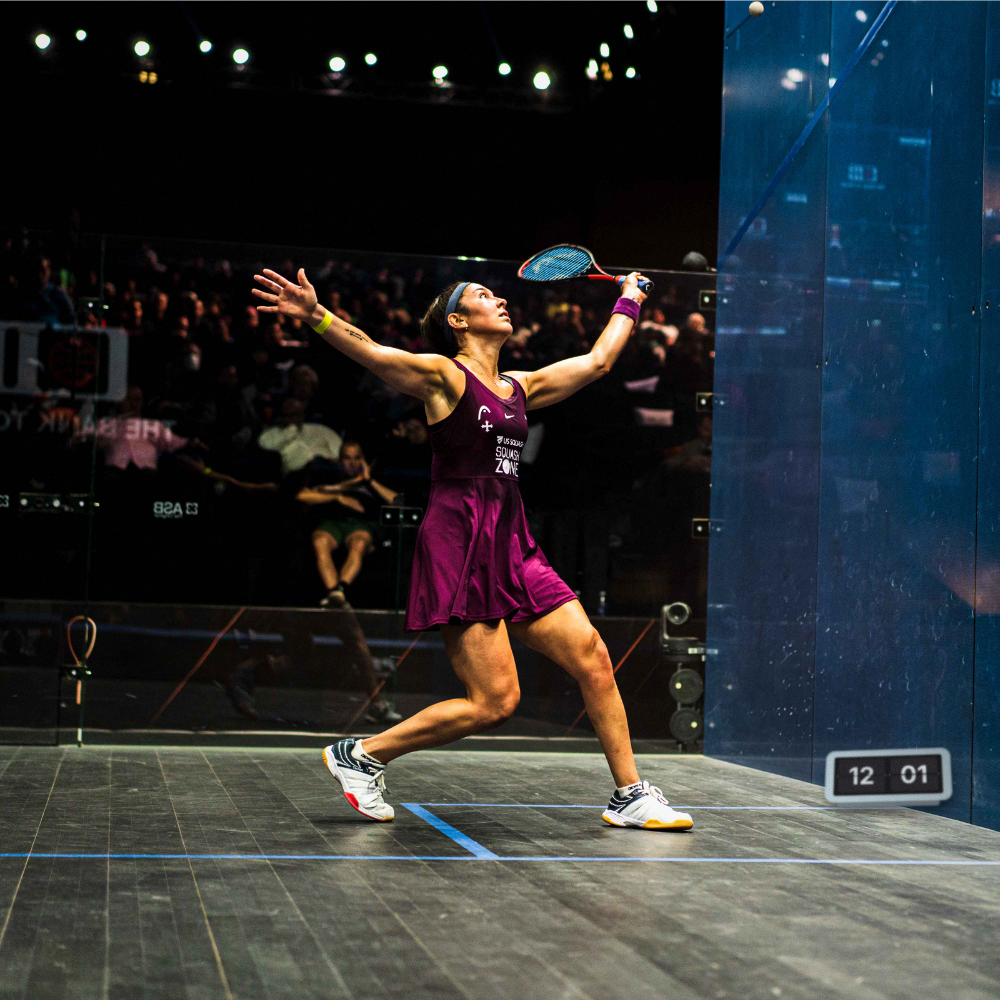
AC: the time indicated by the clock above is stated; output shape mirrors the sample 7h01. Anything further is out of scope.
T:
12h01
